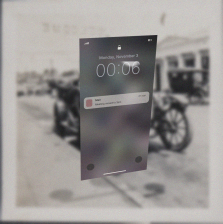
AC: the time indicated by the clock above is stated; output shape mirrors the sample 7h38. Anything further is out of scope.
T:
0h06
